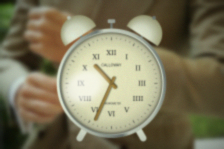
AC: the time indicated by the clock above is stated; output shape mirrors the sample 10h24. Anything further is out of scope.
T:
10h34
